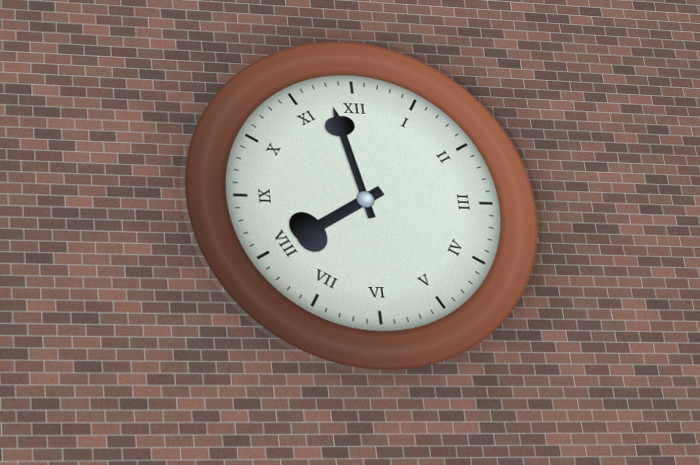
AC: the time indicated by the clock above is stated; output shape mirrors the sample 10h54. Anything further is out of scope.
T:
7h58
